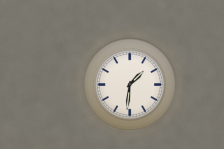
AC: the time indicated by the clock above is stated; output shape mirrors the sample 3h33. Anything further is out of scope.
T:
1h31
